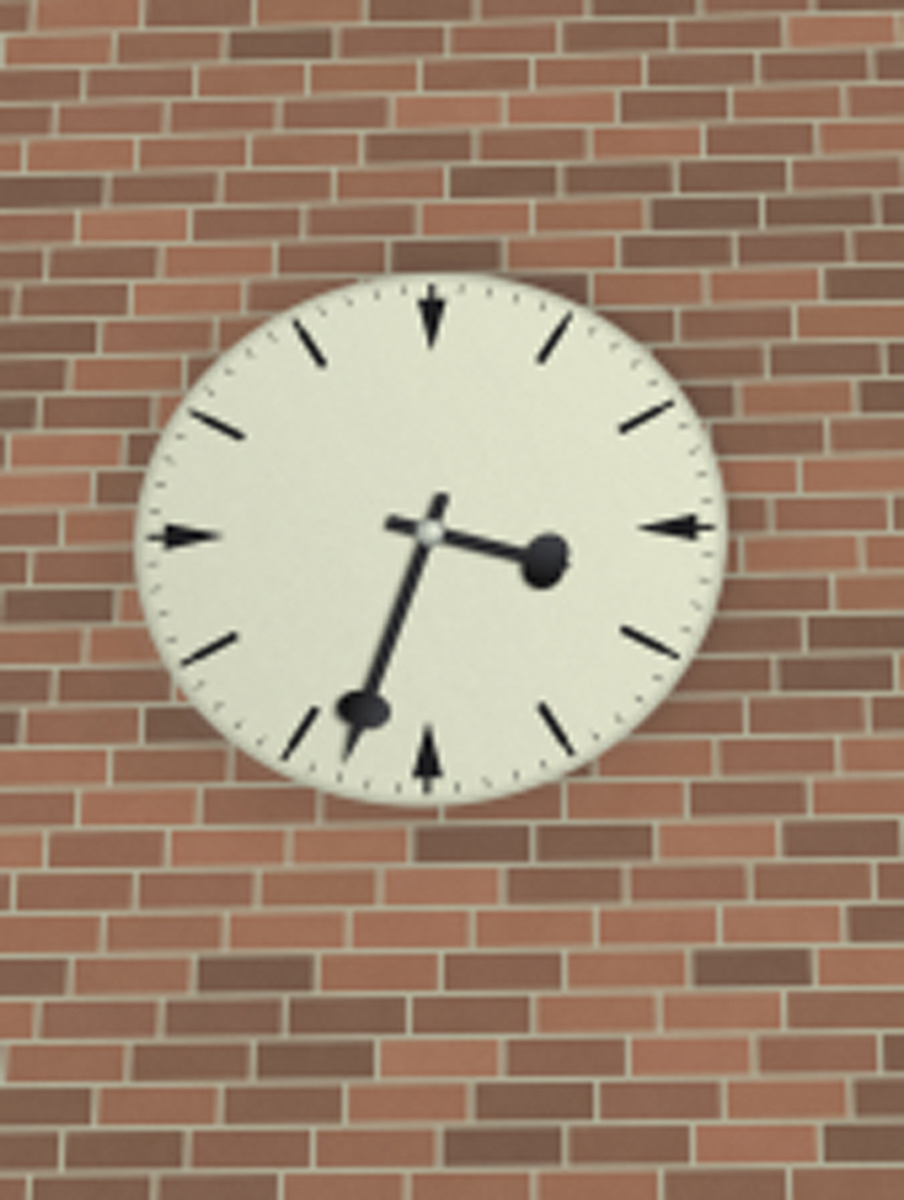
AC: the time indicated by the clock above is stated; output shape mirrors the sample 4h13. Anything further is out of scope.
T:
3h33
